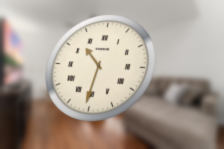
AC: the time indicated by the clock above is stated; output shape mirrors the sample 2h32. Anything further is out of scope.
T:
10h31
